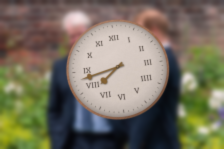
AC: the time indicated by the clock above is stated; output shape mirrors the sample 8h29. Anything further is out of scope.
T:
7h43
